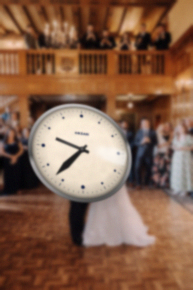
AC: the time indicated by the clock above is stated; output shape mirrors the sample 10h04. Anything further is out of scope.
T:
9h37
